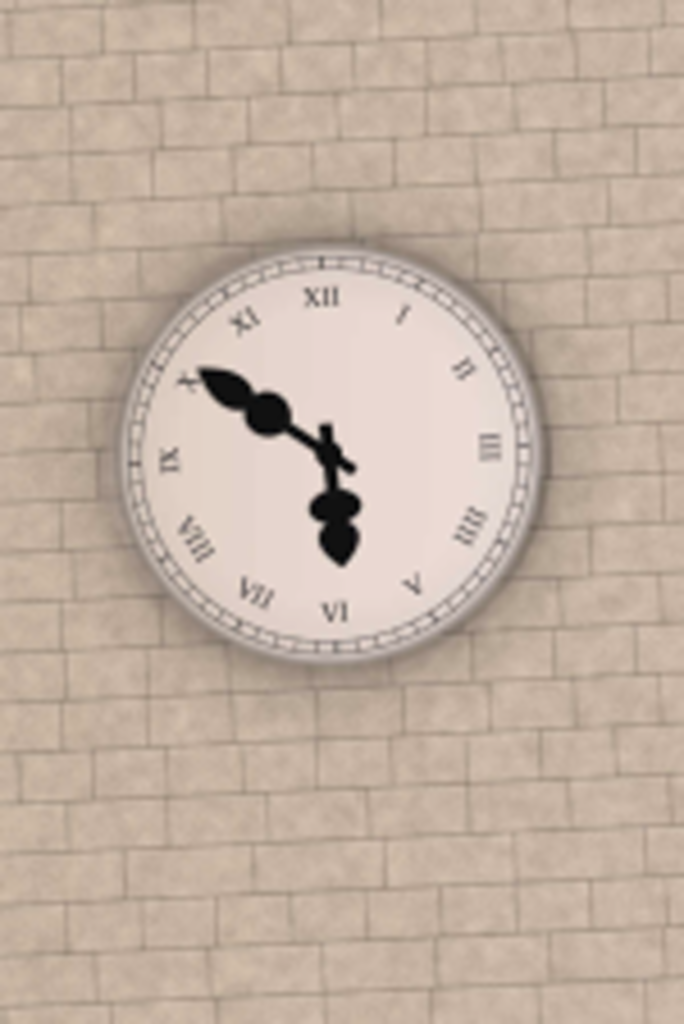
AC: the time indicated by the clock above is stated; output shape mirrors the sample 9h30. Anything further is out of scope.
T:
5h51
